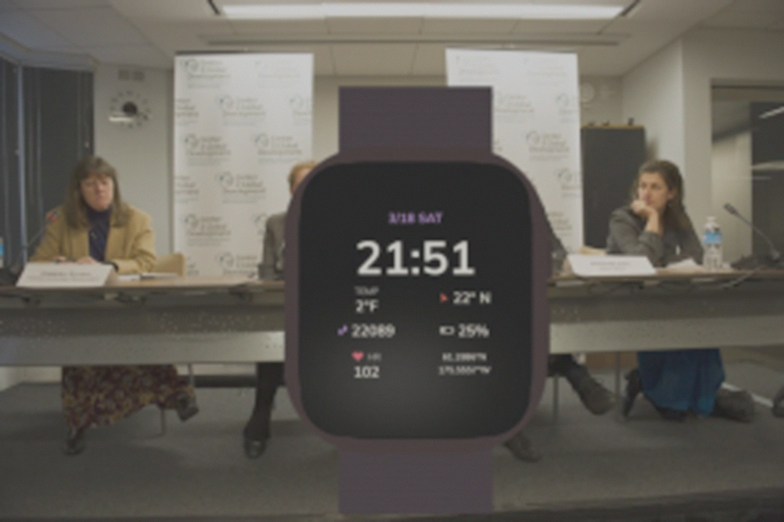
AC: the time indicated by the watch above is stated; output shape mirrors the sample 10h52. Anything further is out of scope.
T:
21h51
